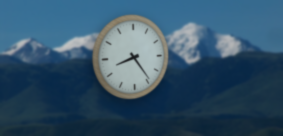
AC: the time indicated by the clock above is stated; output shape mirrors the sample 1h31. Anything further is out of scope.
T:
8h24
